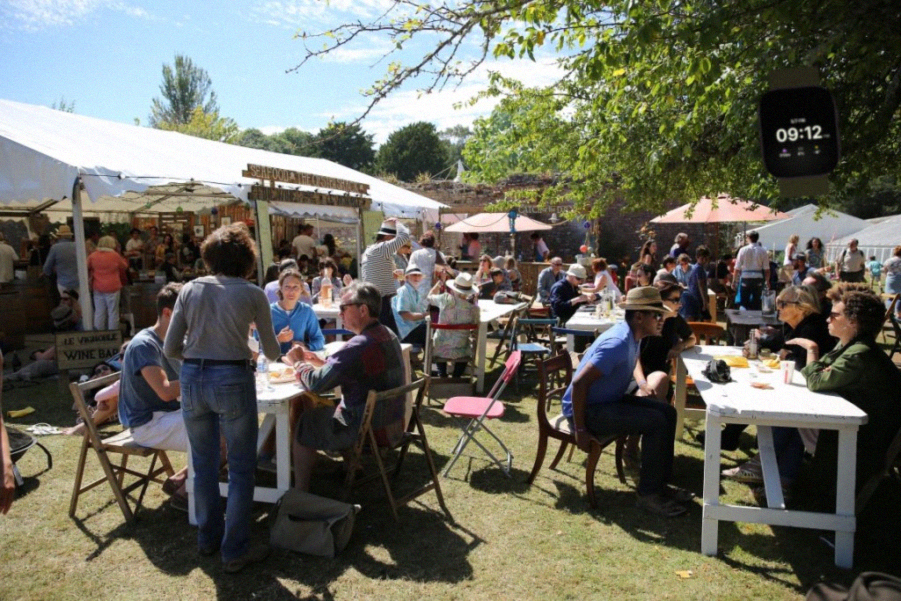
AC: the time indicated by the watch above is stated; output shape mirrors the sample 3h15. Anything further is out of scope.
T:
9h12
